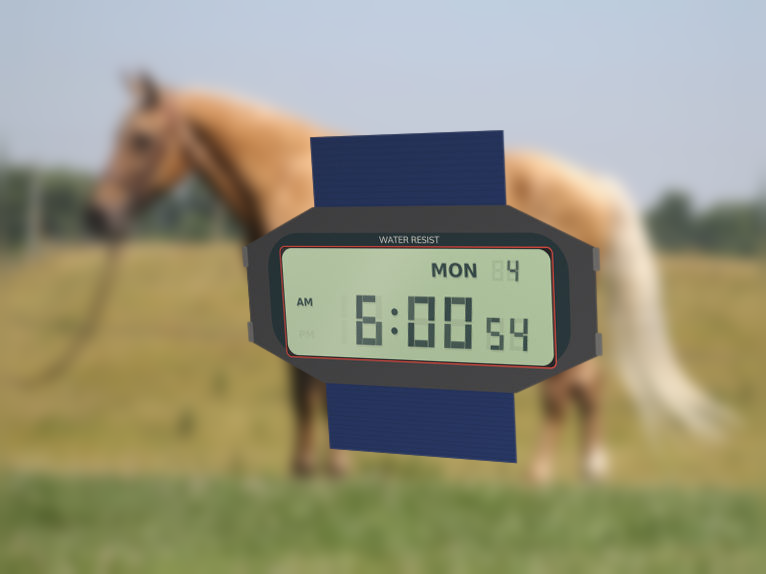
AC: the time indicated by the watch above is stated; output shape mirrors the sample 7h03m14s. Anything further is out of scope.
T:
6h00m54s
